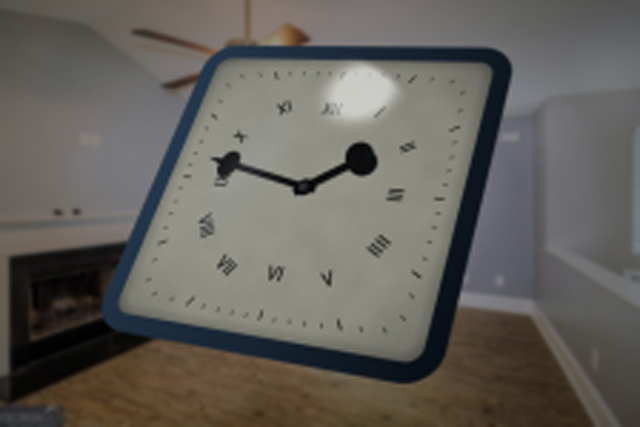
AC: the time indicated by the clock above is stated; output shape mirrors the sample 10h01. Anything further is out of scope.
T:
1h47
